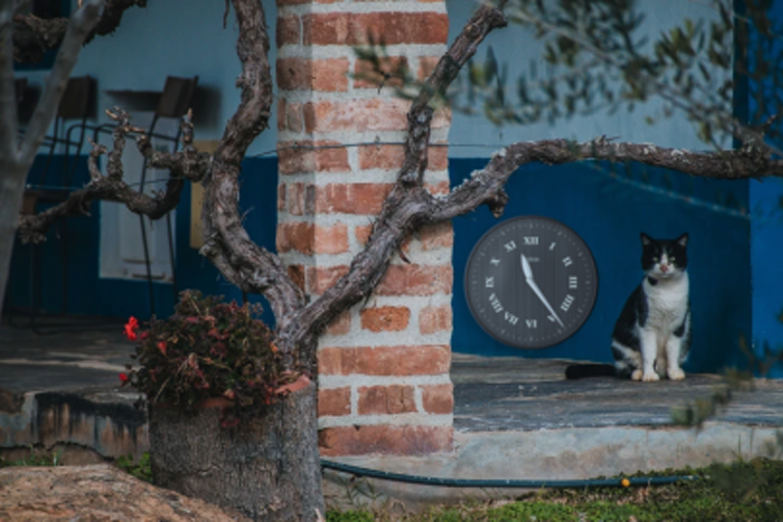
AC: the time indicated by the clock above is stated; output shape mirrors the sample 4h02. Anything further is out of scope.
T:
11h24
